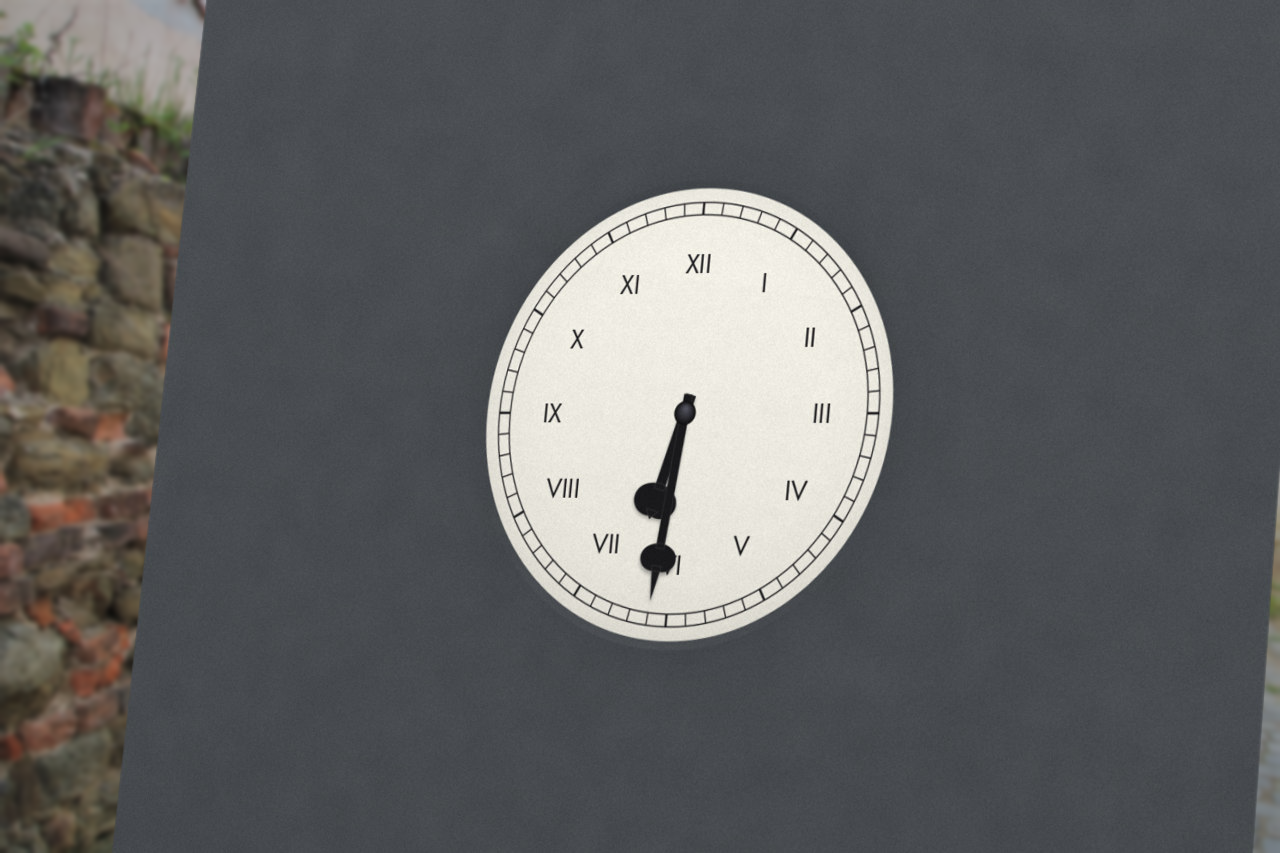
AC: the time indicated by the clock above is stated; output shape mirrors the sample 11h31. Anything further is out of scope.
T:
6h31
